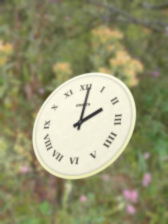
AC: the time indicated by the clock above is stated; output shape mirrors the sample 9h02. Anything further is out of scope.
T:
2h01
